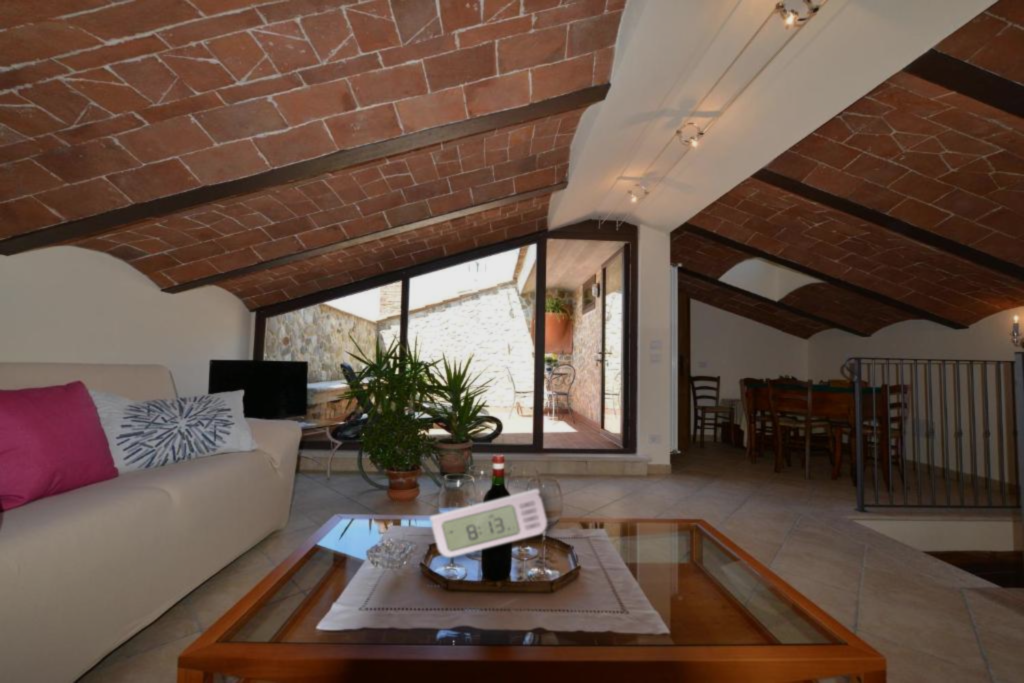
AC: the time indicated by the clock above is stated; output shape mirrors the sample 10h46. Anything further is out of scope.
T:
8h13
